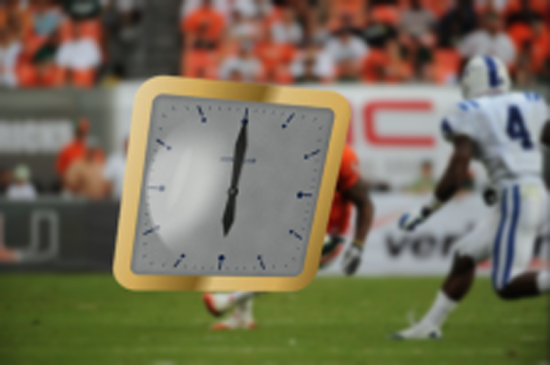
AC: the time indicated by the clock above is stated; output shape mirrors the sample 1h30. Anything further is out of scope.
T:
6h00
